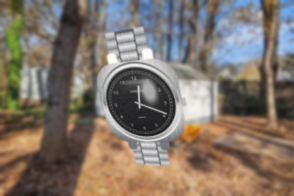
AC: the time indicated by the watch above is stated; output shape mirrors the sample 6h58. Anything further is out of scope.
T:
12h19
